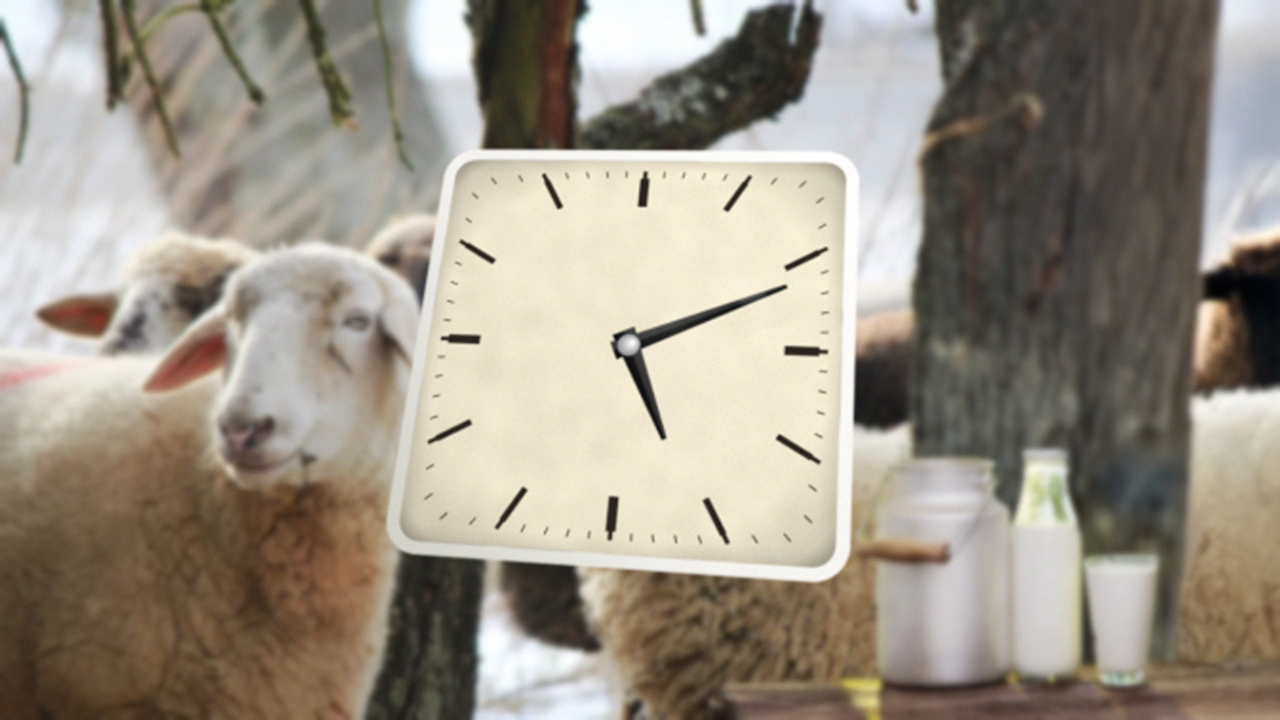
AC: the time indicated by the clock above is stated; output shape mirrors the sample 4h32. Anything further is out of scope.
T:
5h11
